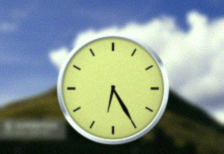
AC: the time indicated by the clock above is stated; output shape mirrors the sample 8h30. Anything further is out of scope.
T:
6h25
